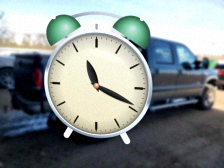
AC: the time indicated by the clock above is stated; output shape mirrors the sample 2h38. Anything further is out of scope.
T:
11h19
